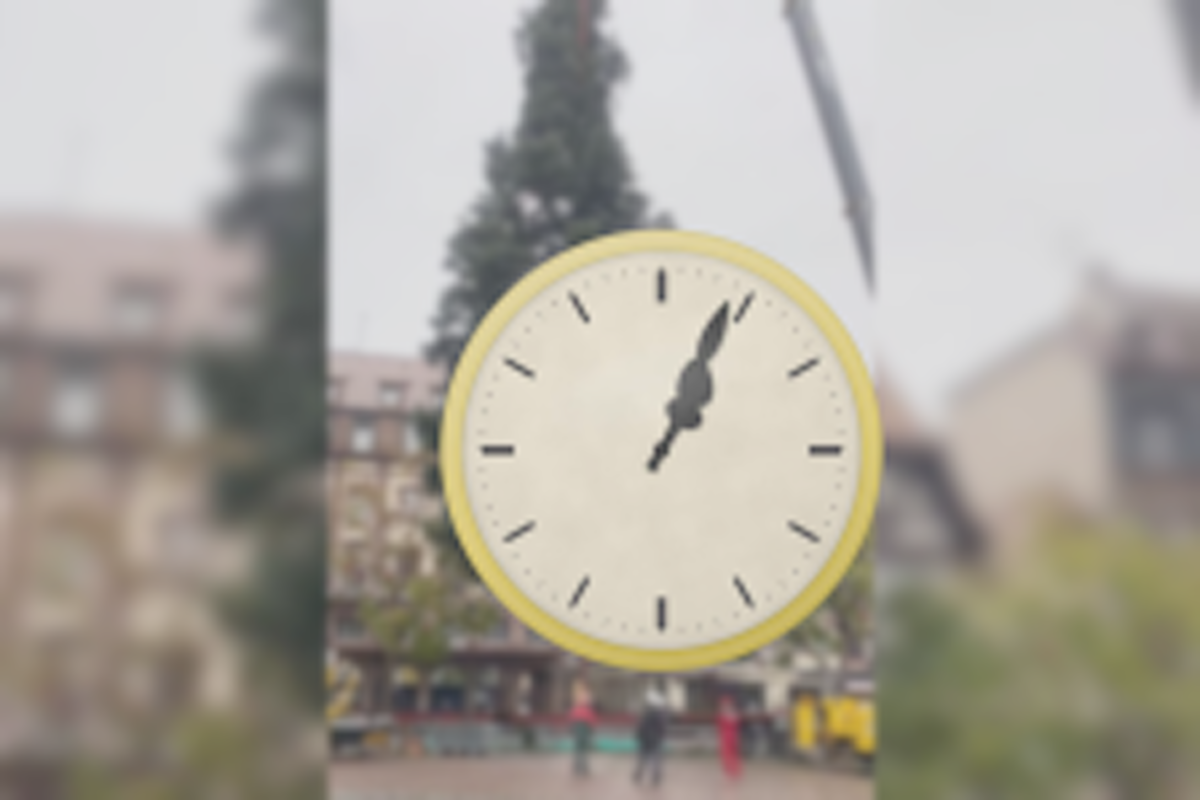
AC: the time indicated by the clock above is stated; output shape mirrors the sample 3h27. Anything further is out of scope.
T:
1h04
